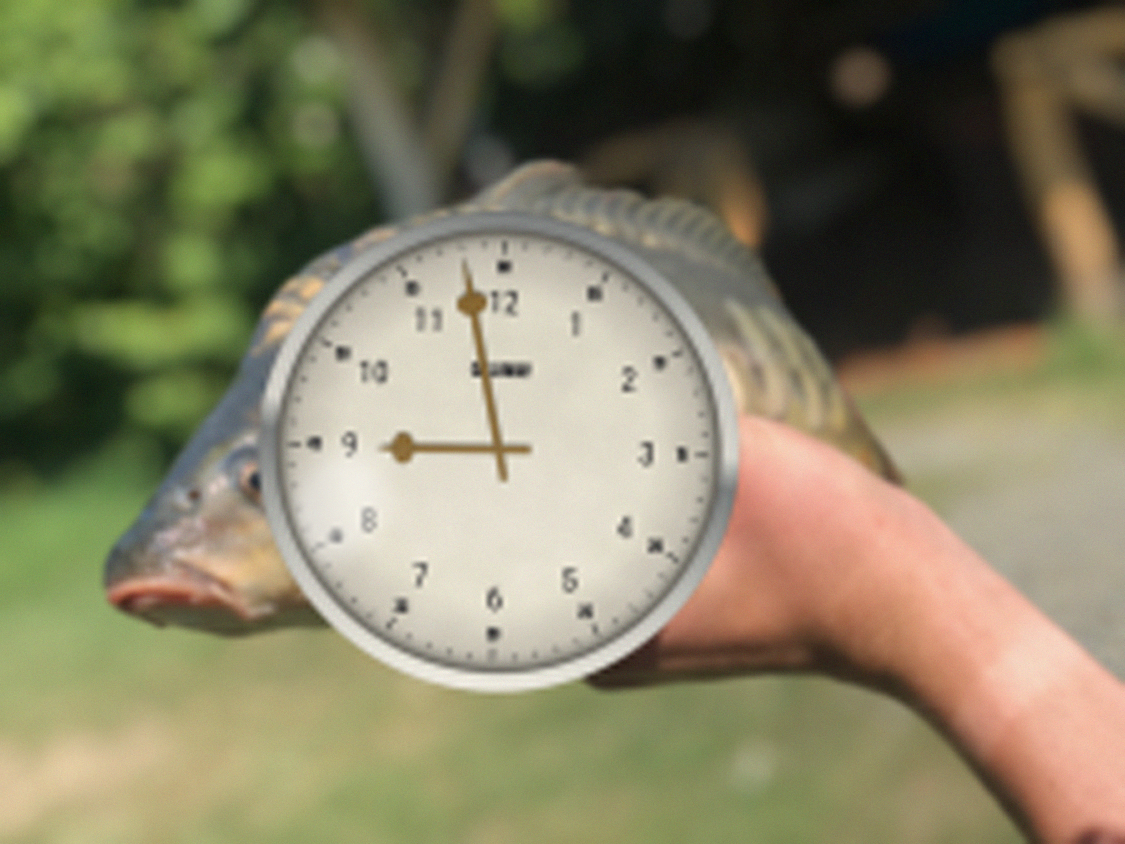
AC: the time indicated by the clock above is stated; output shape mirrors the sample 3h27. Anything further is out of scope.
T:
8h58
